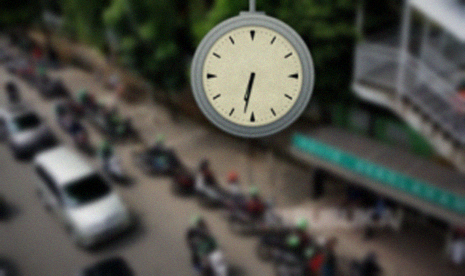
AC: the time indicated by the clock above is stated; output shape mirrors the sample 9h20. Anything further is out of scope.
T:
6h32
